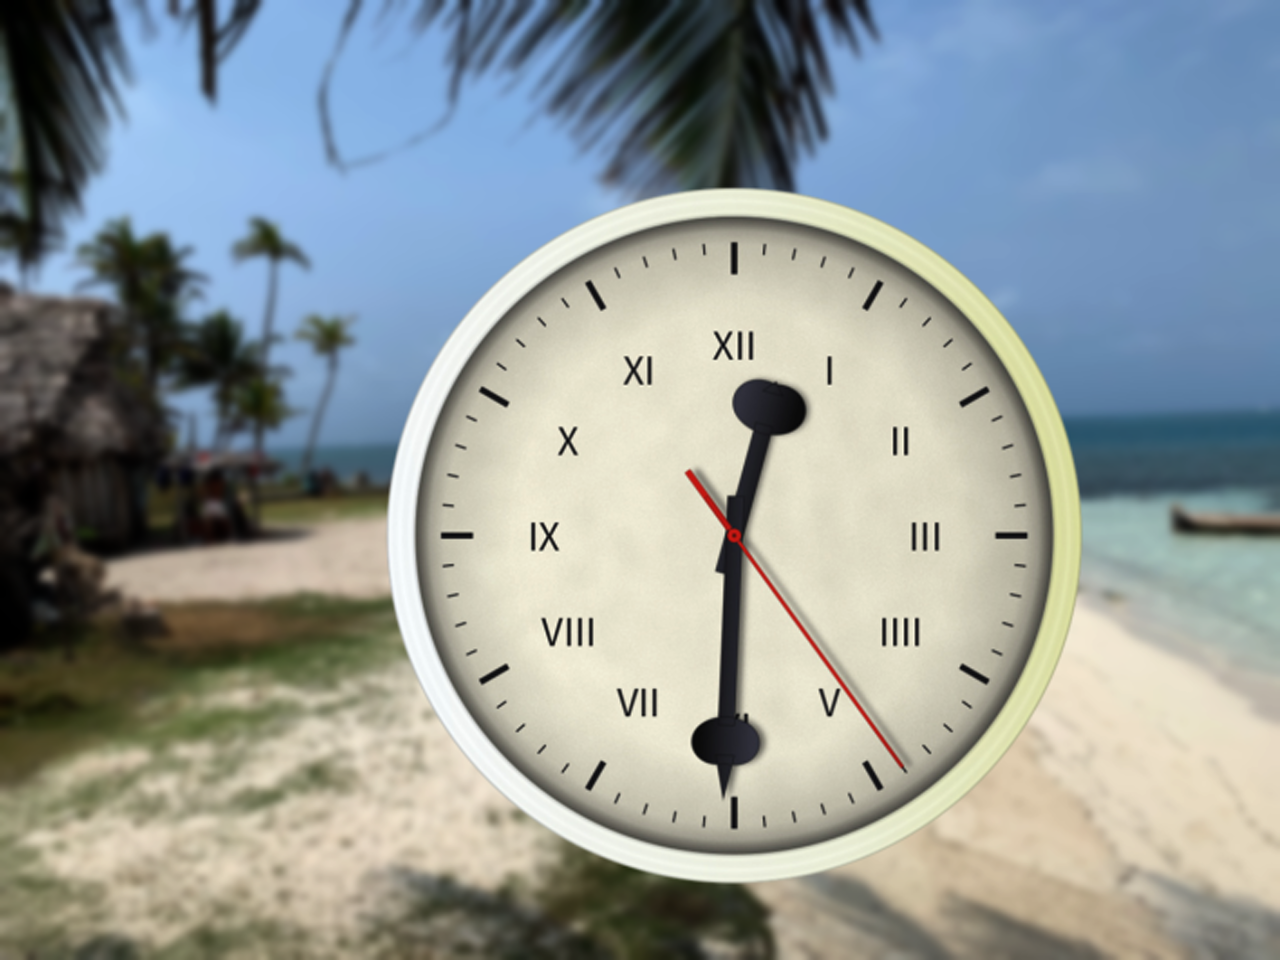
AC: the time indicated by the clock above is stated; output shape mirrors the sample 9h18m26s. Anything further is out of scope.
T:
12h30m24s
